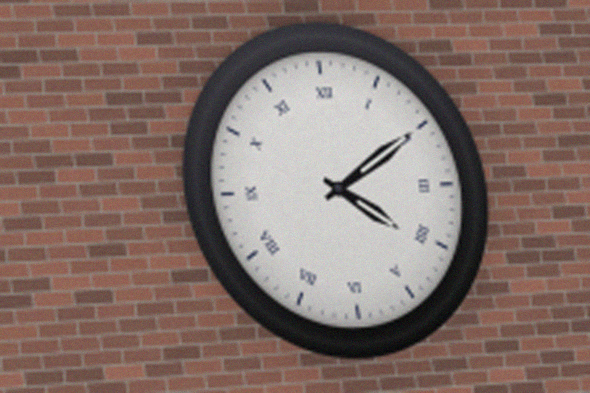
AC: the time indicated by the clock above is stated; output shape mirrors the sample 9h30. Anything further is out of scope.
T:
4h10
